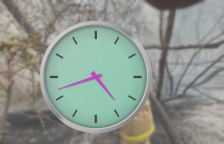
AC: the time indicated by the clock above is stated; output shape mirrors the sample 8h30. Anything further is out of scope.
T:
4h42
